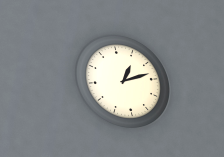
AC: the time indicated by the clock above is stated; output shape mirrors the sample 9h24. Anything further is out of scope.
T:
1h13
